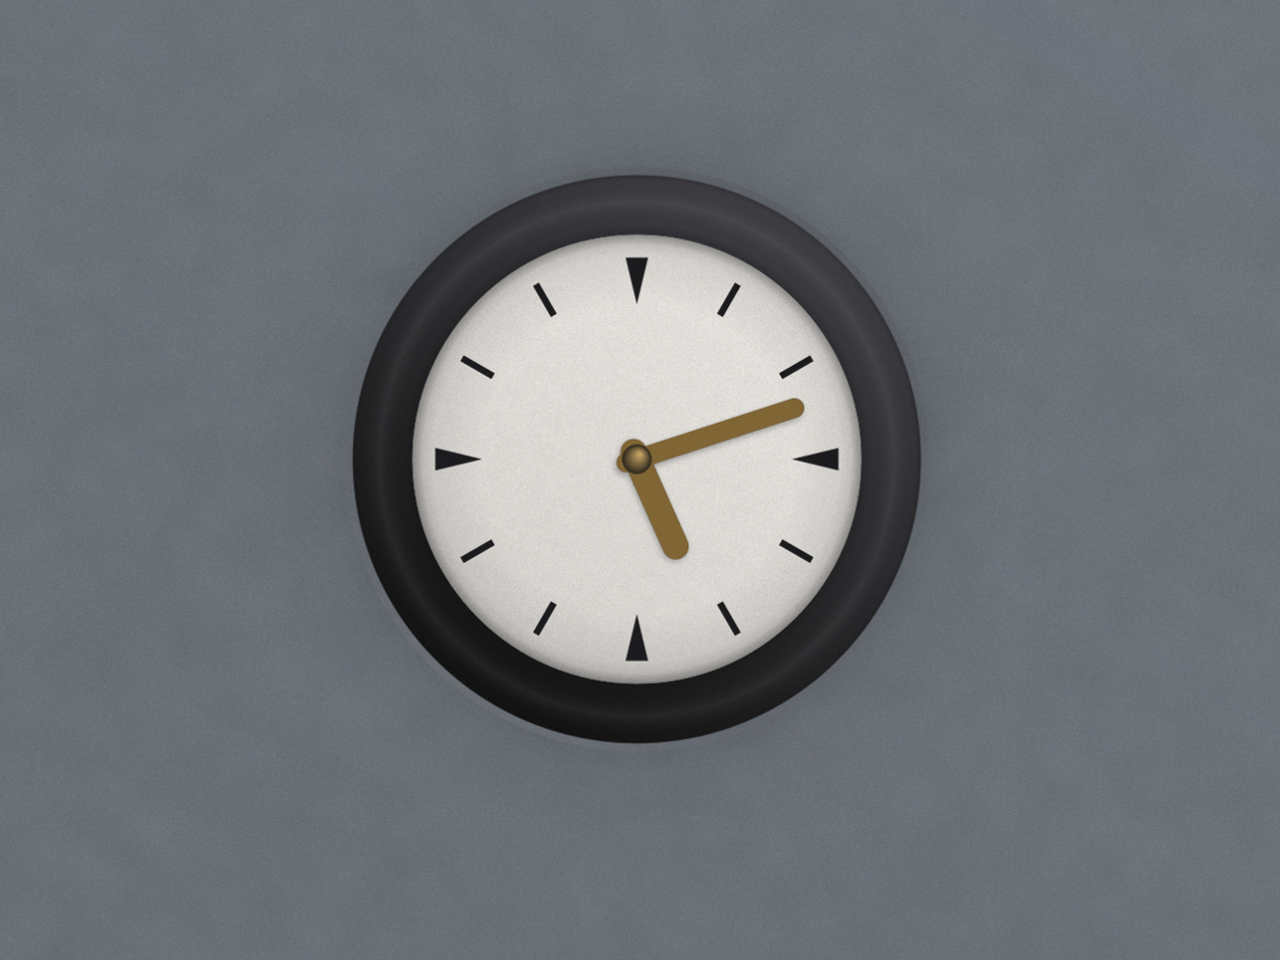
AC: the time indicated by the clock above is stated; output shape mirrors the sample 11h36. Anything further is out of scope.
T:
5h12
